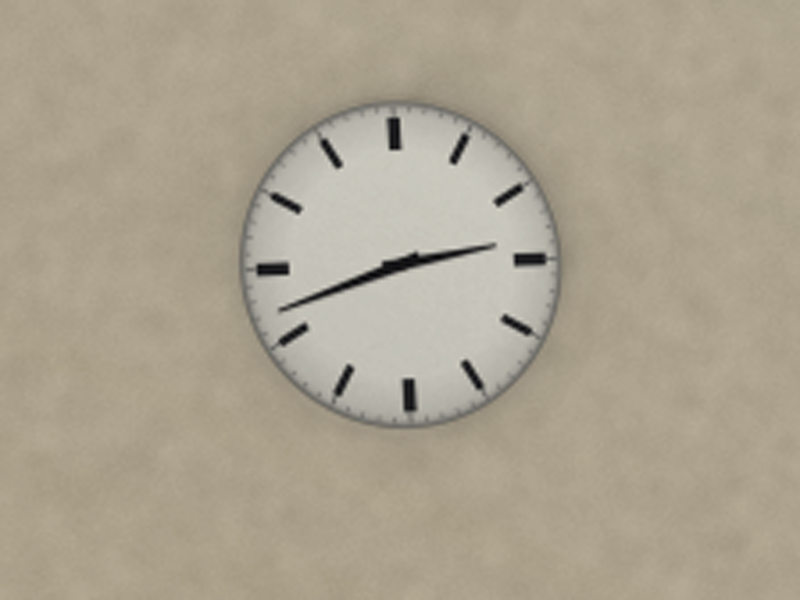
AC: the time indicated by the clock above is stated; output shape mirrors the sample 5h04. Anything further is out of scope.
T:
2h42
